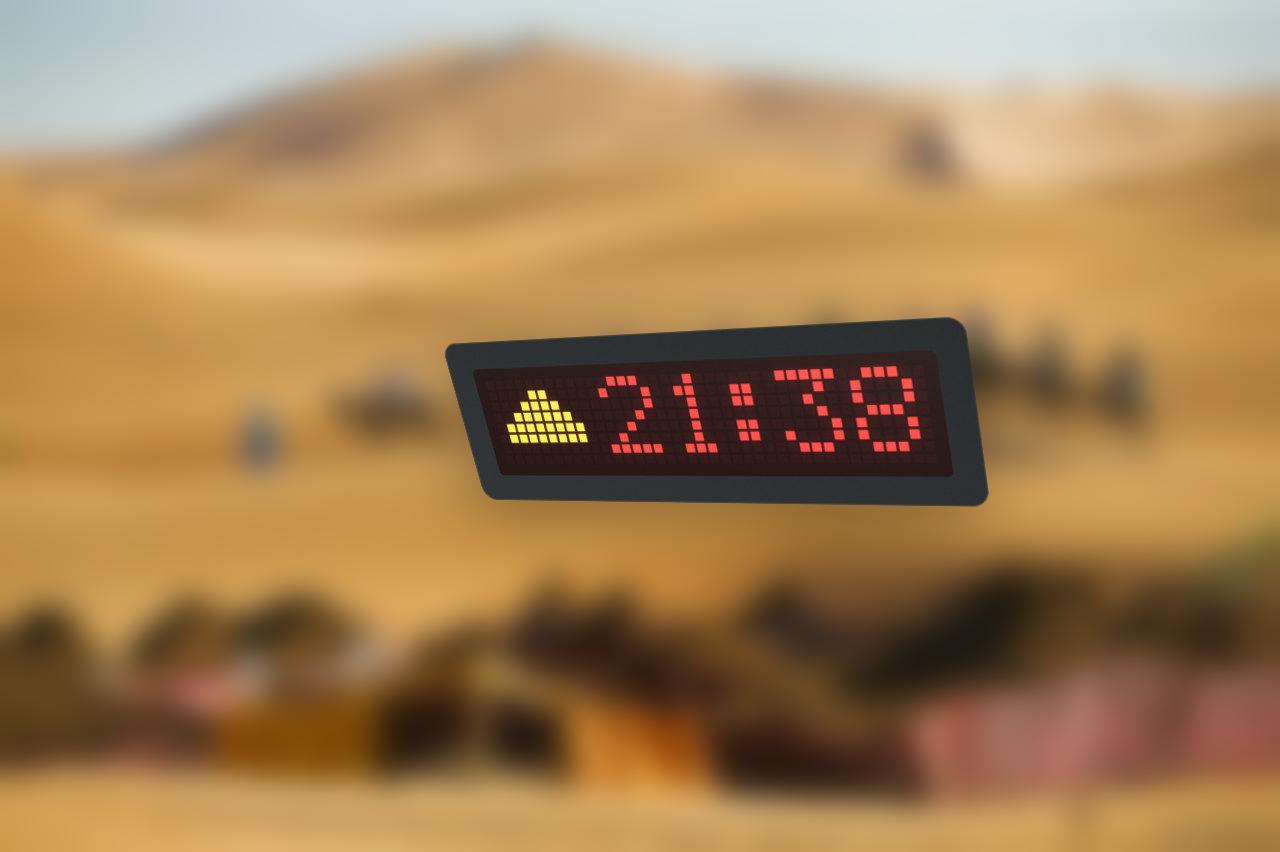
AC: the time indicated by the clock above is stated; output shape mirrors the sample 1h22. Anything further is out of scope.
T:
21h38
